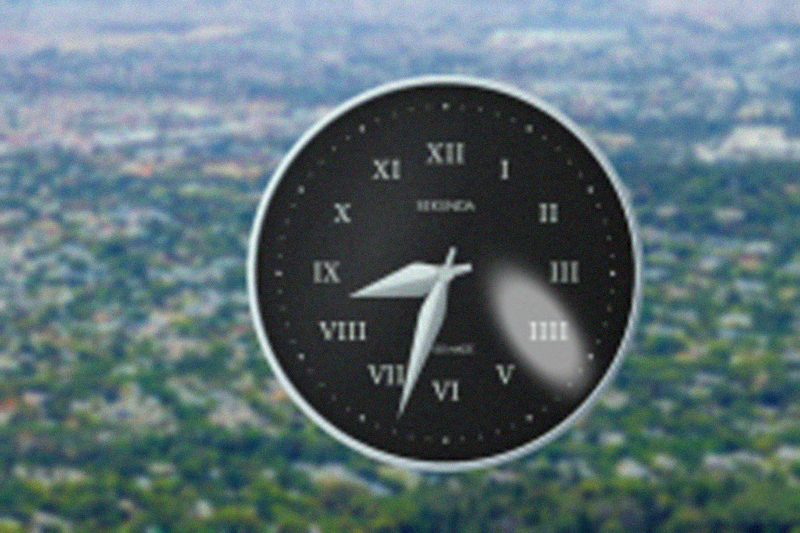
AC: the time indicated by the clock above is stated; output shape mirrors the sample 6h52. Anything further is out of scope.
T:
8h33
